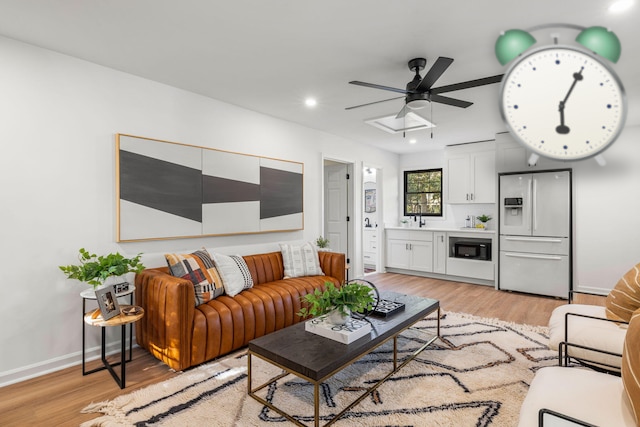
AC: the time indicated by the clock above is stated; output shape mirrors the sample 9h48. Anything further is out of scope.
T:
6h05
